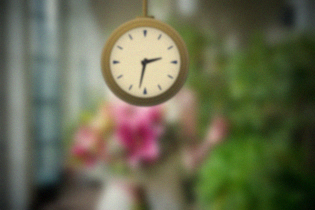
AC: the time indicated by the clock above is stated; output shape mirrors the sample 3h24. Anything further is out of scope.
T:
2h32
